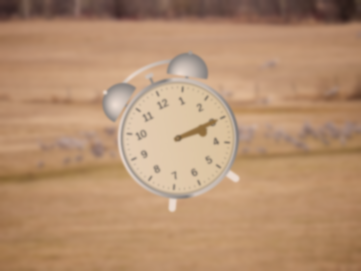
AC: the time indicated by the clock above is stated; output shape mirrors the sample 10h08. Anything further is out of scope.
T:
3h15
